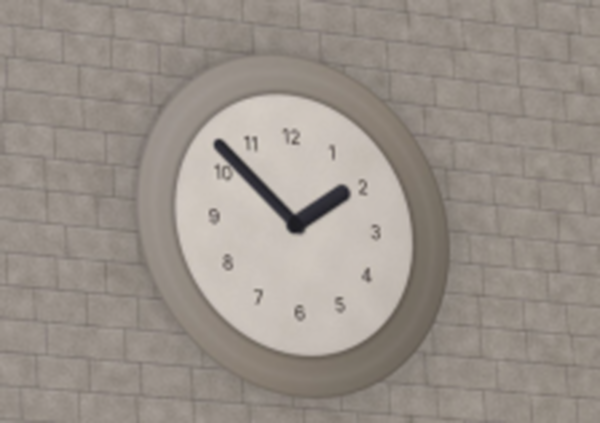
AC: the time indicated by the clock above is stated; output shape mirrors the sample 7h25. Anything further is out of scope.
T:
1h52
